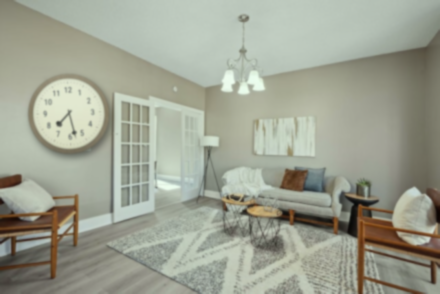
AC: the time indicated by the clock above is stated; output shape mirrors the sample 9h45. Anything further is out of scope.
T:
7h28
